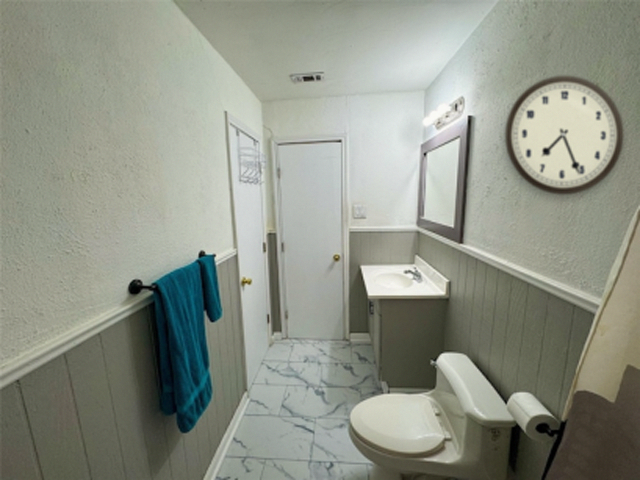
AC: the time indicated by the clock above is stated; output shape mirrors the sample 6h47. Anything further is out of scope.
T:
7h26
